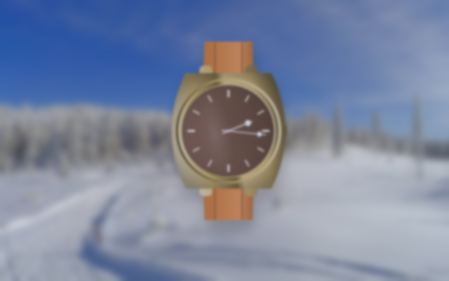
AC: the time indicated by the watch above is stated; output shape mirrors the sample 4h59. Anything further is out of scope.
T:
2h16
